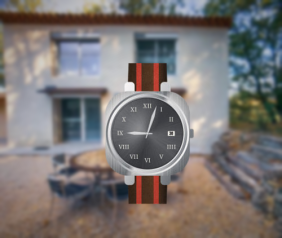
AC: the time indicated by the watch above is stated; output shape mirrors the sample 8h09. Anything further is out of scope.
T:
9h03
